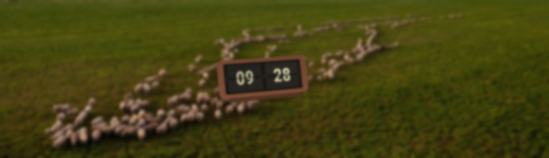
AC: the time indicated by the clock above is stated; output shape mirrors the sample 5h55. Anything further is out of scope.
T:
9h28
